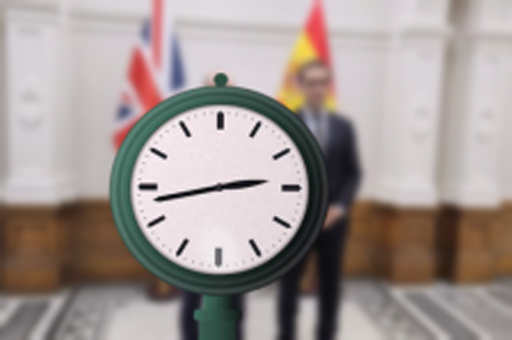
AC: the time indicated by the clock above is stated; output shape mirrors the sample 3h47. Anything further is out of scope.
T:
2h43
